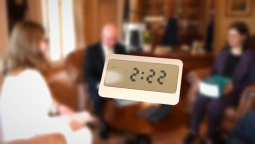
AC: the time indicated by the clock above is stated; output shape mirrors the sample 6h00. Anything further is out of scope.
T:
2h22
